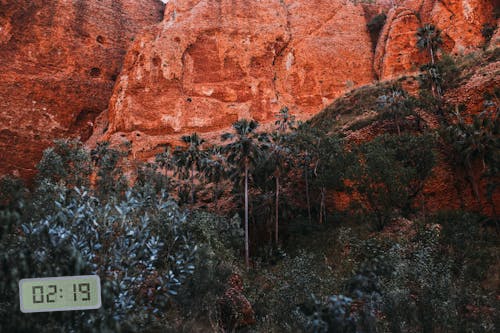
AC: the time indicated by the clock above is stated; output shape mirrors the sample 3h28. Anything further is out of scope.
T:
2h19
